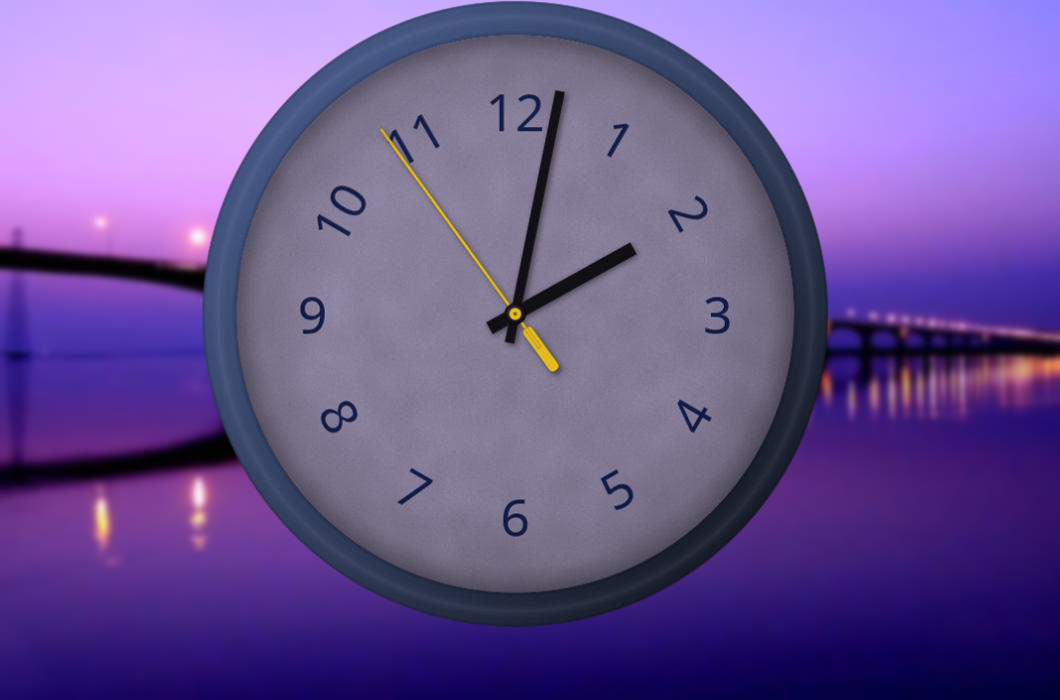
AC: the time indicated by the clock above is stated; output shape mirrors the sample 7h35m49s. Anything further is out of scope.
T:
2h01m54s
